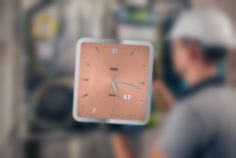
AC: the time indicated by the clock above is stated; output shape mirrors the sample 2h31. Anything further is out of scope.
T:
5h17
